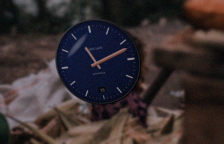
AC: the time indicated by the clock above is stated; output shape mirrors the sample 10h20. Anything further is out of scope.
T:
11h12
